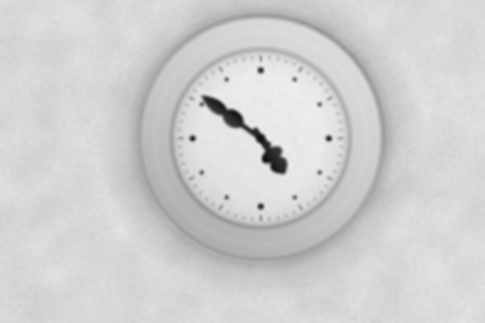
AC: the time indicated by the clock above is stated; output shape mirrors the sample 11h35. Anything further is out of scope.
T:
4h51
